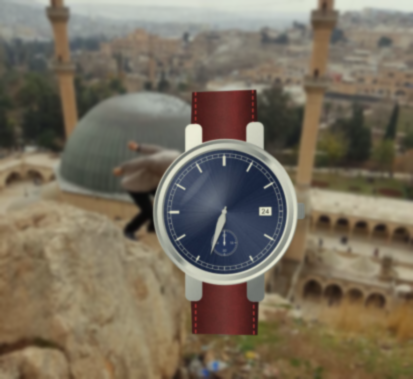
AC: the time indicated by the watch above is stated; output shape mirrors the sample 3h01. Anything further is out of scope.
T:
6h33
